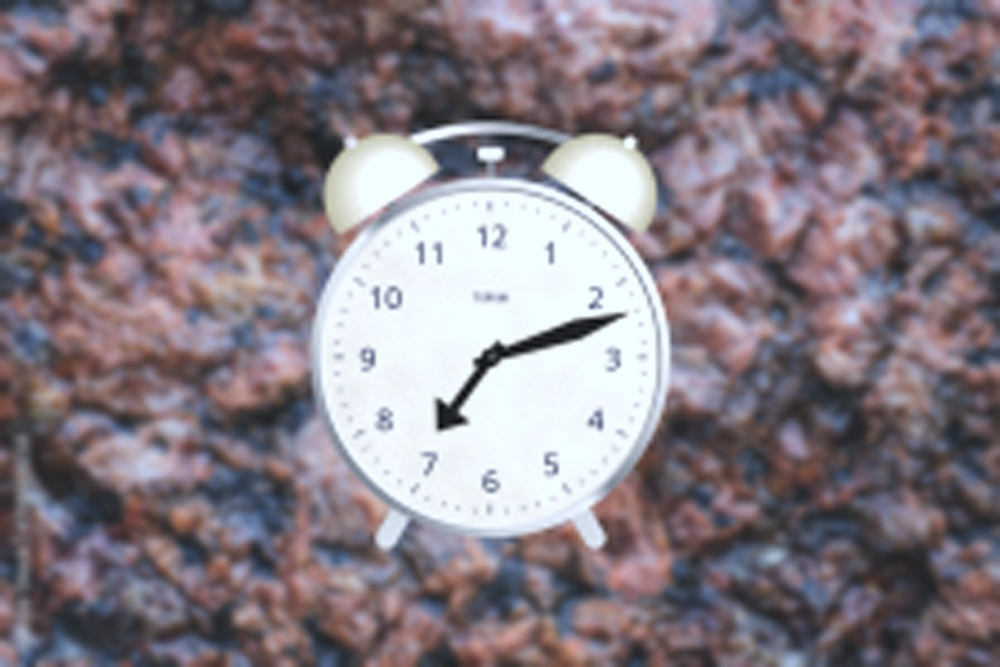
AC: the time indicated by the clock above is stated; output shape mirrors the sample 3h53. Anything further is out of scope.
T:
7h12
